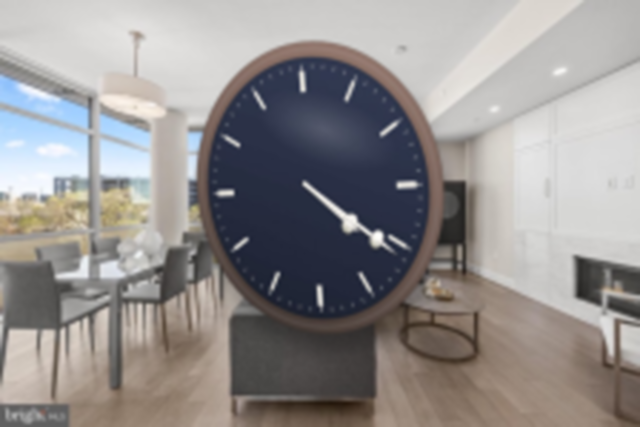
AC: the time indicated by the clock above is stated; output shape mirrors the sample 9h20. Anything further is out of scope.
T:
4h21
